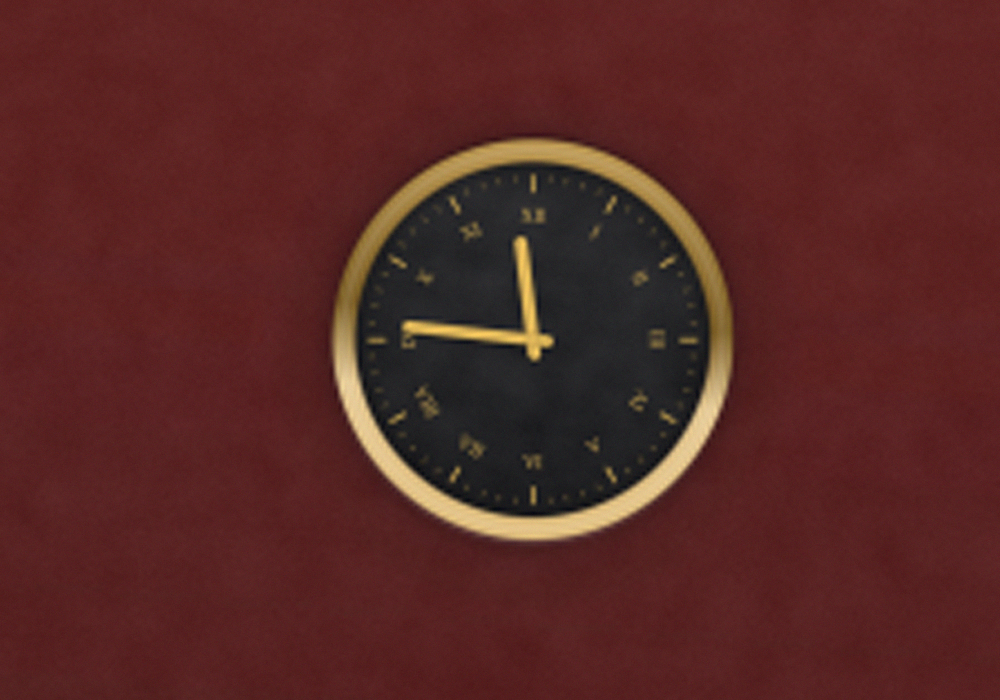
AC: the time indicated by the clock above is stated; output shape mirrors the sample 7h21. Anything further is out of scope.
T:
11h46
